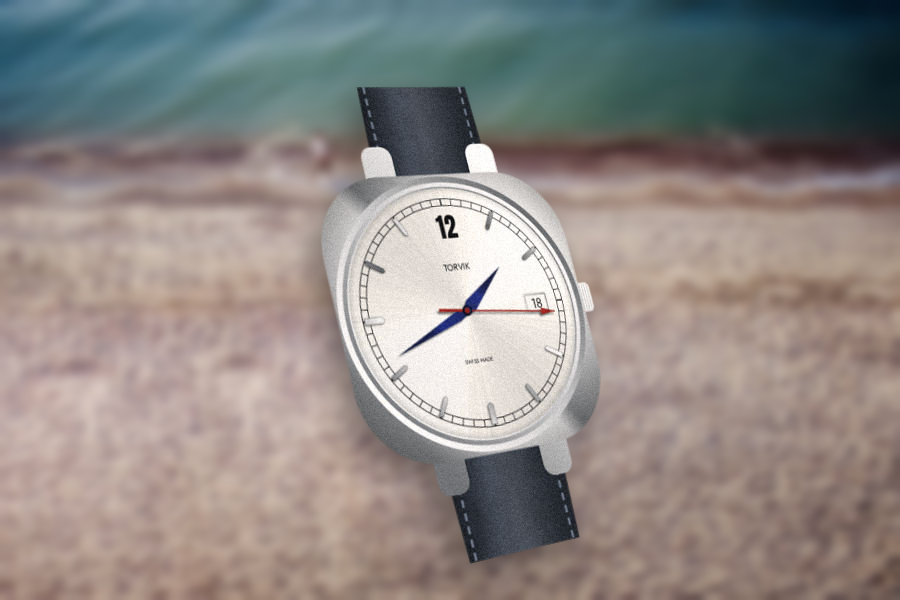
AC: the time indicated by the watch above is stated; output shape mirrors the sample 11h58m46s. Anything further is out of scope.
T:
1h41m16s
